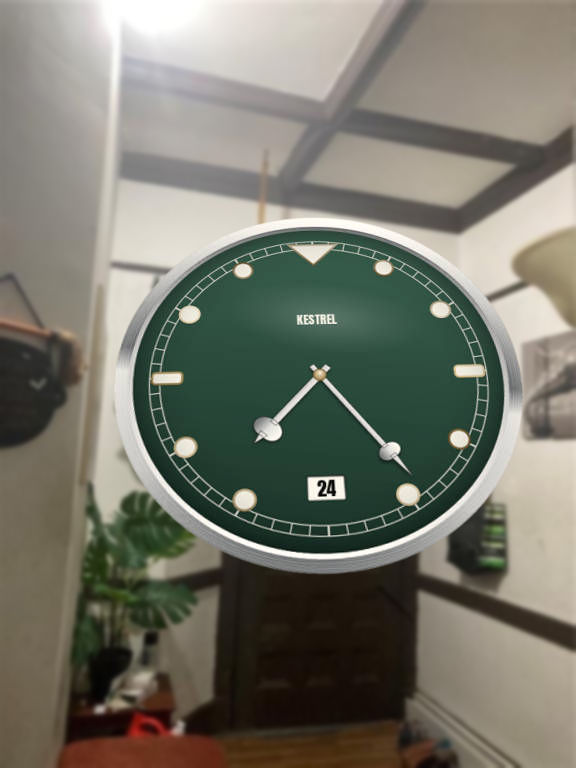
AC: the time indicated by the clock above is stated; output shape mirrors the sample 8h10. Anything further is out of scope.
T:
7h24
